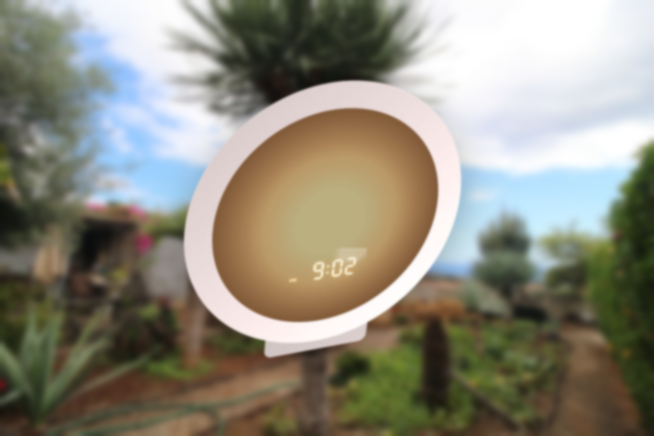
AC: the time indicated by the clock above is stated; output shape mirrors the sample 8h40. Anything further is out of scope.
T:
9h02
